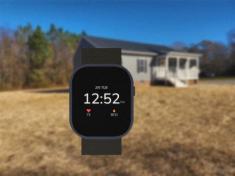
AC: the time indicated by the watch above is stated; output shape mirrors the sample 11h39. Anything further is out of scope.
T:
12h52
